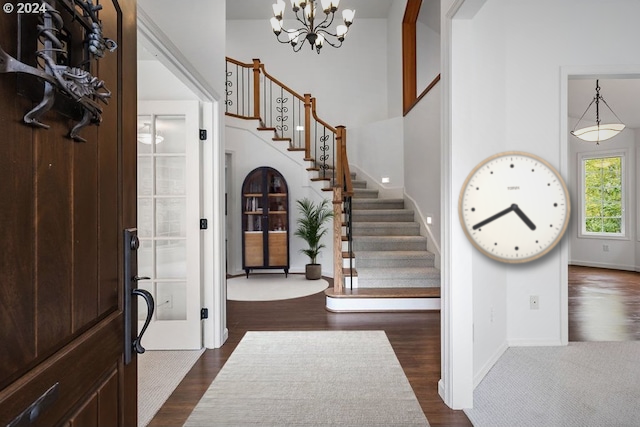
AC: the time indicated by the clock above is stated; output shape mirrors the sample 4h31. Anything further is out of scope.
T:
4h41
